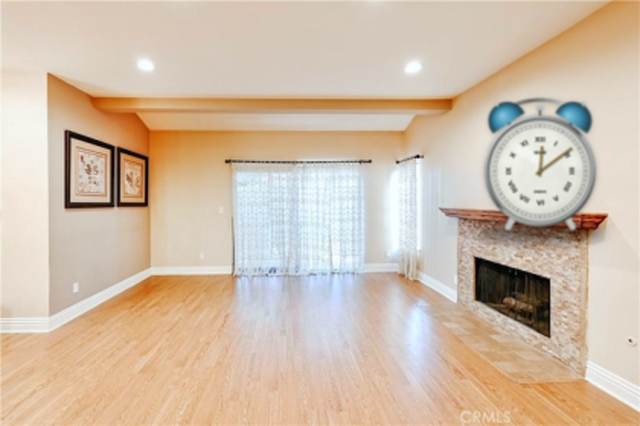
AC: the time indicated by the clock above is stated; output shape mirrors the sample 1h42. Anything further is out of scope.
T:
12h09
